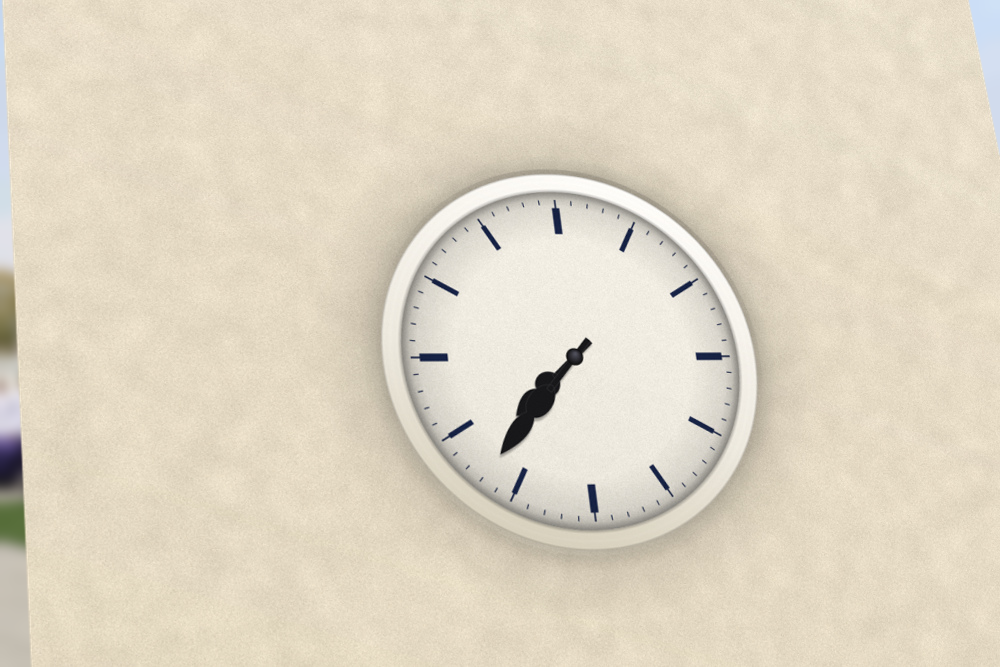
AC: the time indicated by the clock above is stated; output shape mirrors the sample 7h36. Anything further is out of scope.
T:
7h37
